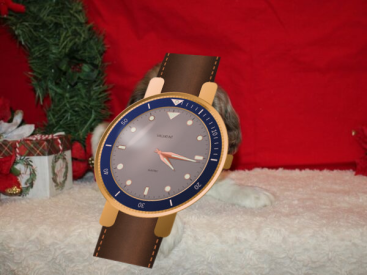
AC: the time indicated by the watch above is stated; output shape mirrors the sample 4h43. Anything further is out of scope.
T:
4h16
